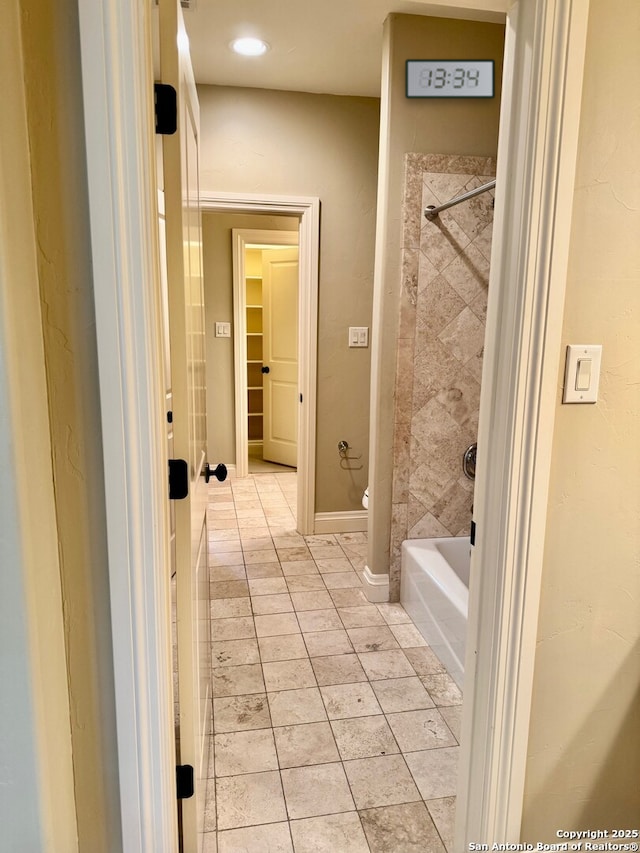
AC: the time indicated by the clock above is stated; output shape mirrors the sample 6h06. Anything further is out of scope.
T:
13h34
